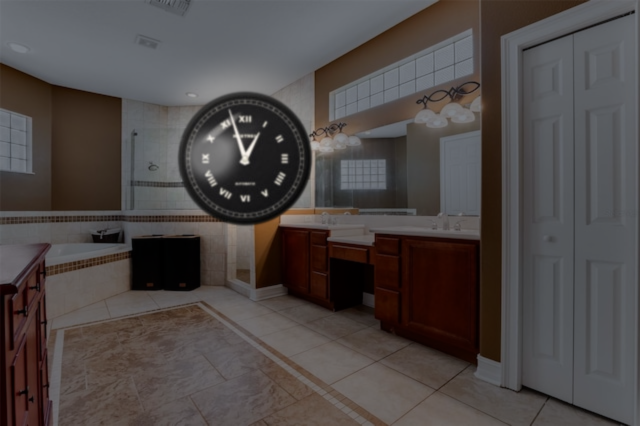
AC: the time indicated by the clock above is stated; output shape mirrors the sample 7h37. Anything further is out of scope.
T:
12h57
